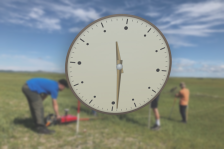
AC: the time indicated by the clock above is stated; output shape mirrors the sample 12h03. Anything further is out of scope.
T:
11h29
